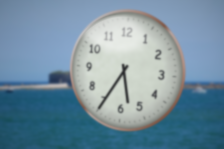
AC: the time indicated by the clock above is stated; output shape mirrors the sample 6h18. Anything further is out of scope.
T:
5h35
